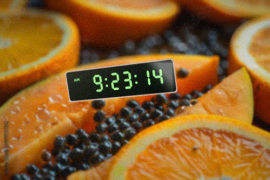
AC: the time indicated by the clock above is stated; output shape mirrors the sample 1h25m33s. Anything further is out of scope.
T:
9h23m14s
